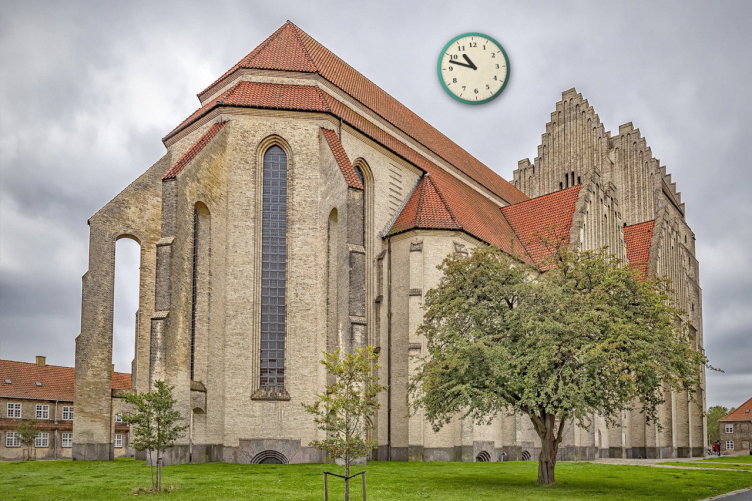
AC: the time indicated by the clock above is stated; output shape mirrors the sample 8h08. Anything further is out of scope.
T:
10h48
